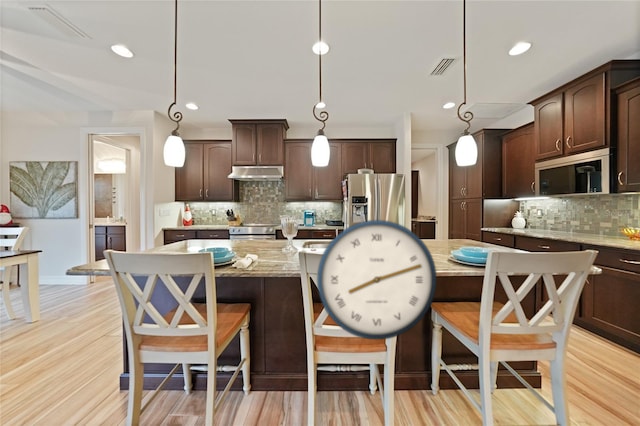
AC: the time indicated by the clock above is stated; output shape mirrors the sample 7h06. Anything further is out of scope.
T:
8h12
